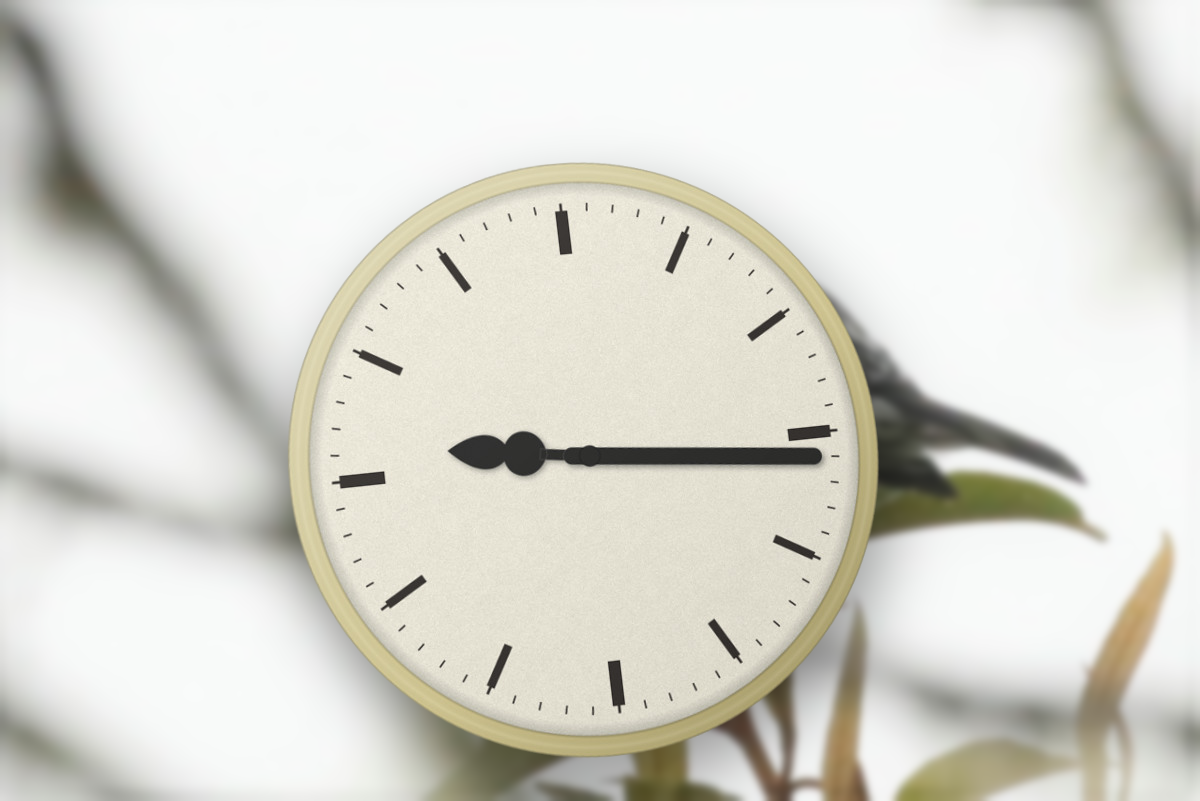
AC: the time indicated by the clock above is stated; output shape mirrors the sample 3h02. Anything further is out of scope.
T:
9h16
